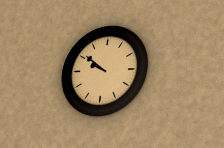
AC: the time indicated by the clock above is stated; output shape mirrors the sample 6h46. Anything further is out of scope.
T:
9h51
